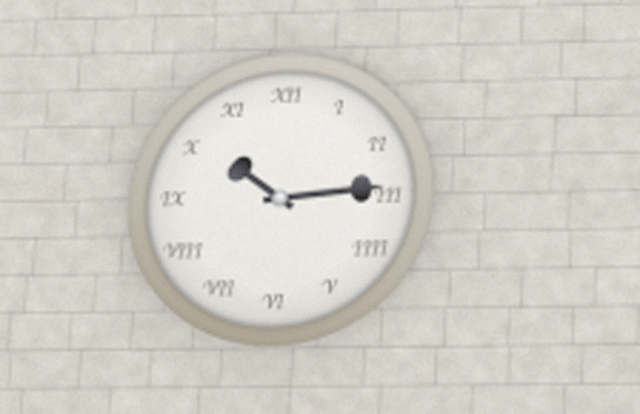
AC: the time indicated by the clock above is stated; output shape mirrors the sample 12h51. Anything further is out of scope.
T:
10h14
